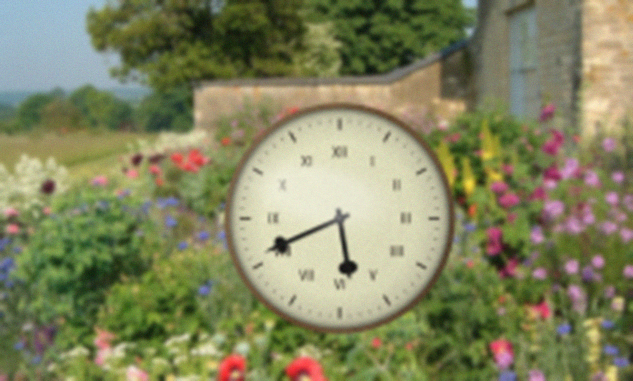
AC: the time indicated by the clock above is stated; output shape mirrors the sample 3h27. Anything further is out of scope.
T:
5h41
